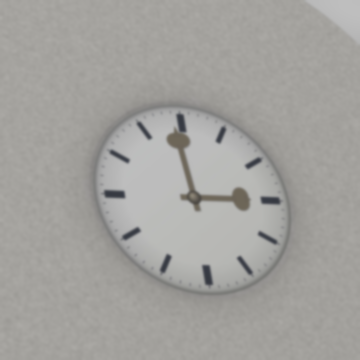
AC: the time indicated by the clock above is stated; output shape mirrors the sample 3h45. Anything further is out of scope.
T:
2h59
